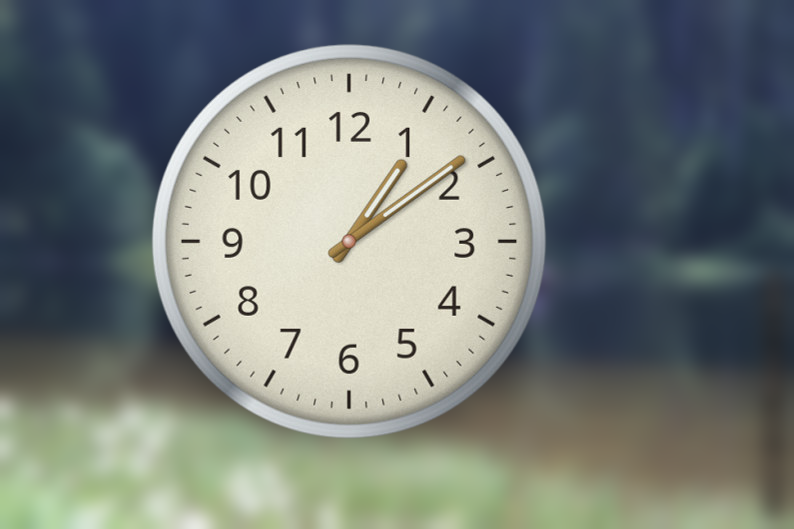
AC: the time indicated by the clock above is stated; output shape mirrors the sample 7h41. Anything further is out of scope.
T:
1h09
